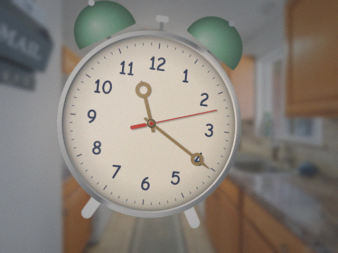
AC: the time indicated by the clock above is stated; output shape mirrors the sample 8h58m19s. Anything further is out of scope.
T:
11h20m12s
